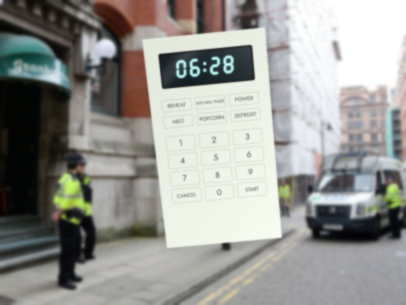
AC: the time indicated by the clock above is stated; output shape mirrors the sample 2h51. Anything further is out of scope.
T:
6h28
